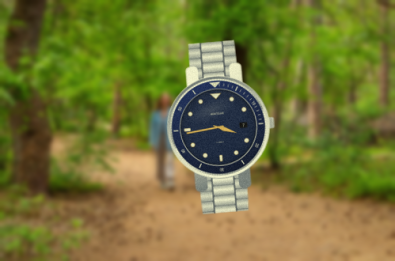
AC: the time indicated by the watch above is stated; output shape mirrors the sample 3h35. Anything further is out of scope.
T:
3h44
